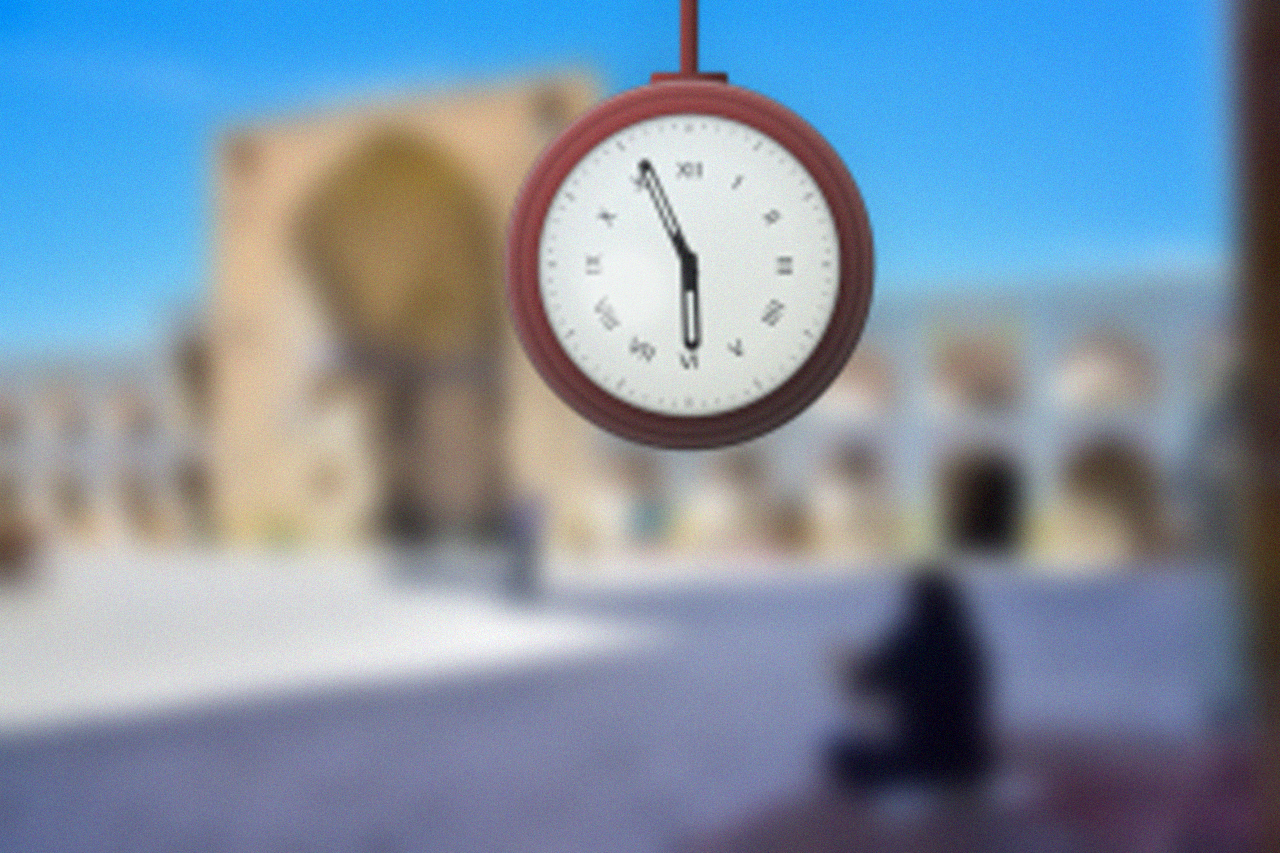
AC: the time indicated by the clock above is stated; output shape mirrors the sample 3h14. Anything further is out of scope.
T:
5h56
